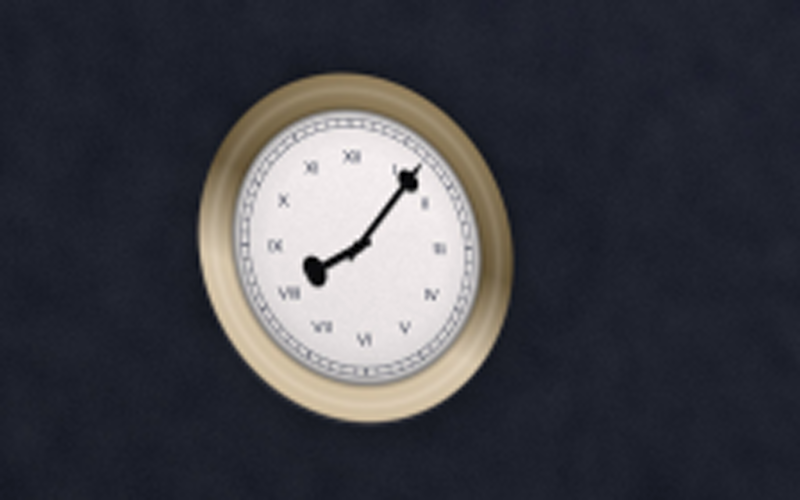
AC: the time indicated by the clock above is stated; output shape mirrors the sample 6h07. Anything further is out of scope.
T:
8h07
